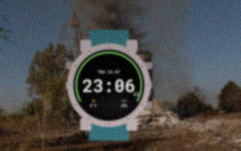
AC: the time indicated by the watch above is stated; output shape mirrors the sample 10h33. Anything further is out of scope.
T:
23h06
